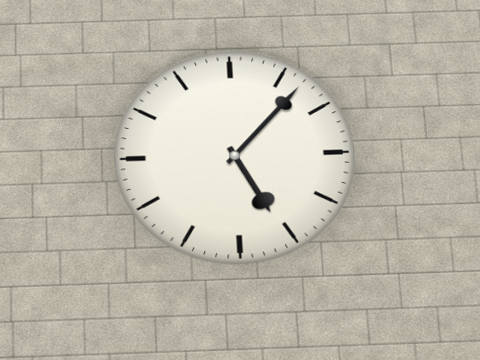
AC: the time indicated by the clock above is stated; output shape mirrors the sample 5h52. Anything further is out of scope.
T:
5h07
